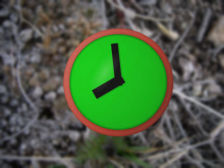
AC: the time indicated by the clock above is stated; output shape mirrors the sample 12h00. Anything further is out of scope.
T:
7h59
